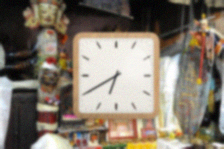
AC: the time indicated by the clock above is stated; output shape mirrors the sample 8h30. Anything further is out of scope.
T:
6h40
